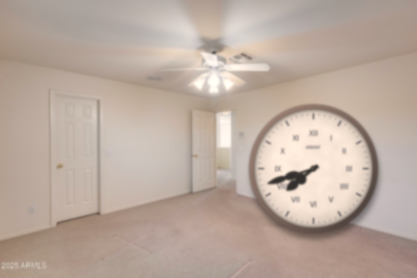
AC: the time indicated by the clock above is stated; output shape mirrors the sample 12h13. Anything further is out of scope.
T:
7h42
